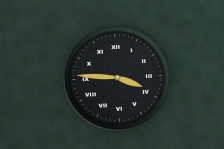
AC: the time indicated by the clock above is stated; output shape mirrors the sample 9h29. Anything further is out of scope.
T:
3h46
